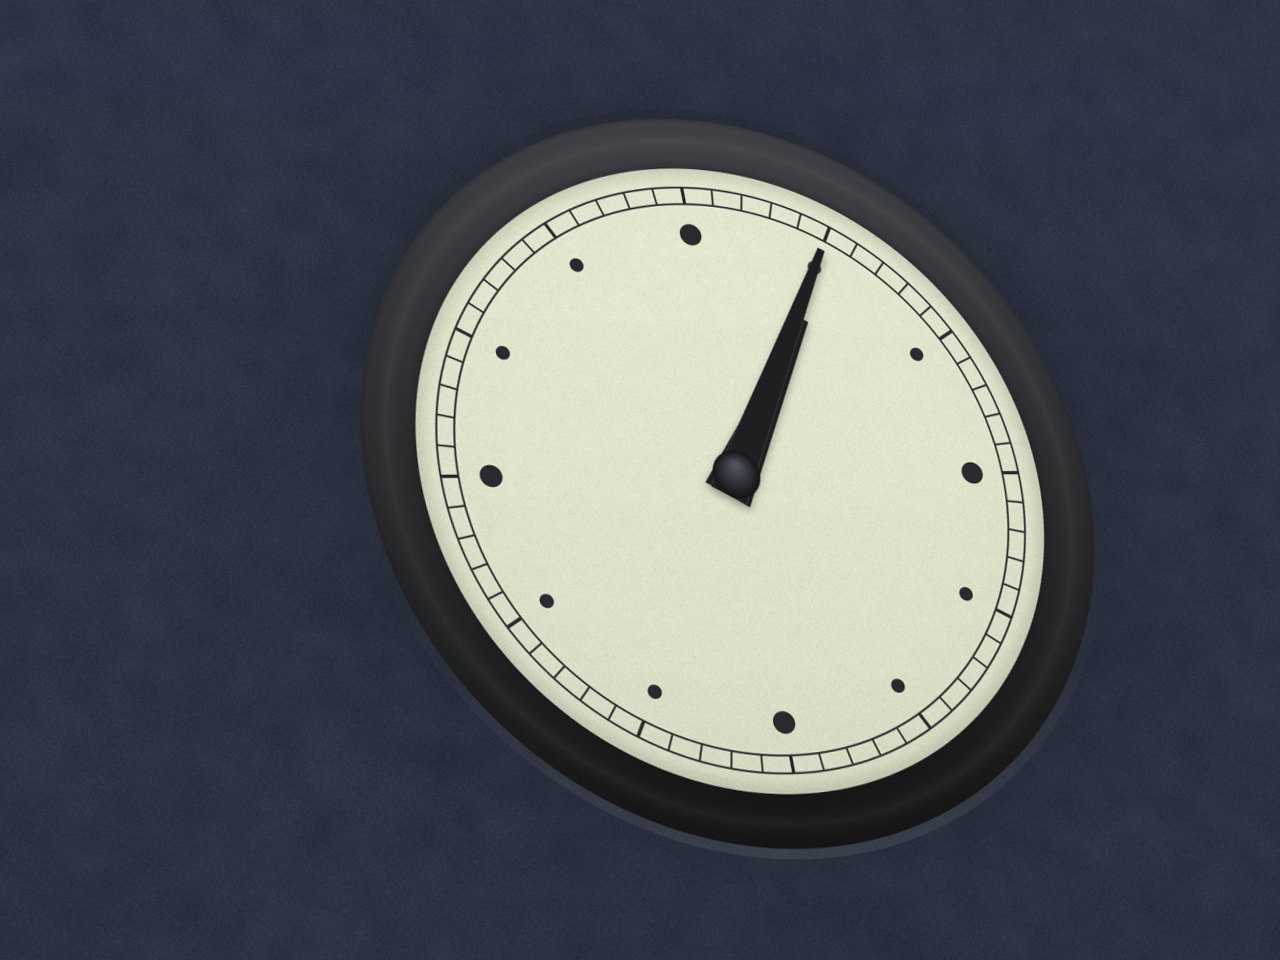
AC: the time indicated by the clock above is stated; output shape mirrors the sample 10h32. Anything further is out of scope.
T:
1h05
